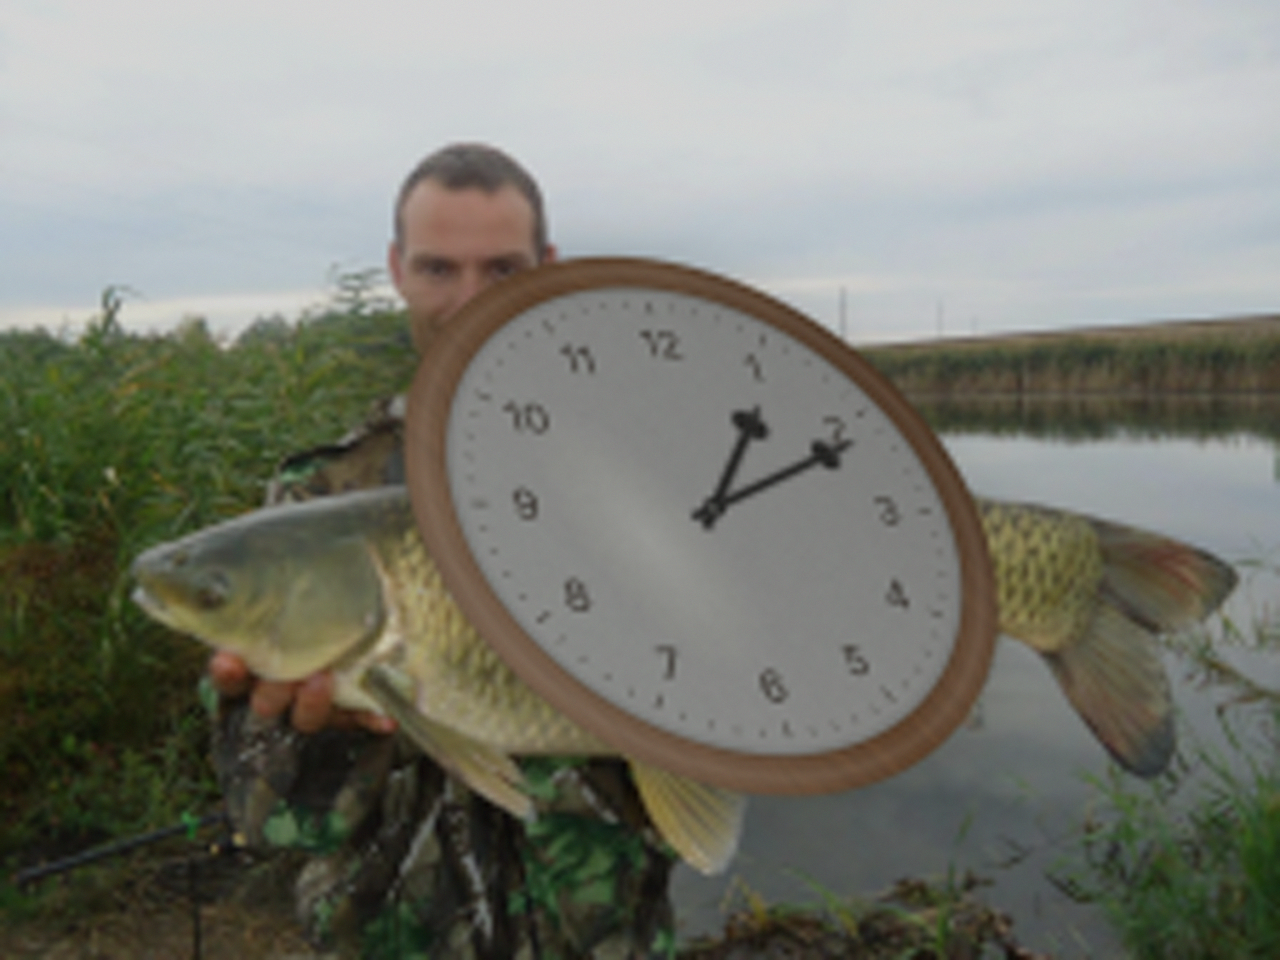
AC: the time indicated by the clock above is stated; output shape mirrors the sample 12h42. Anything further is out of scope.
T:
1h11
